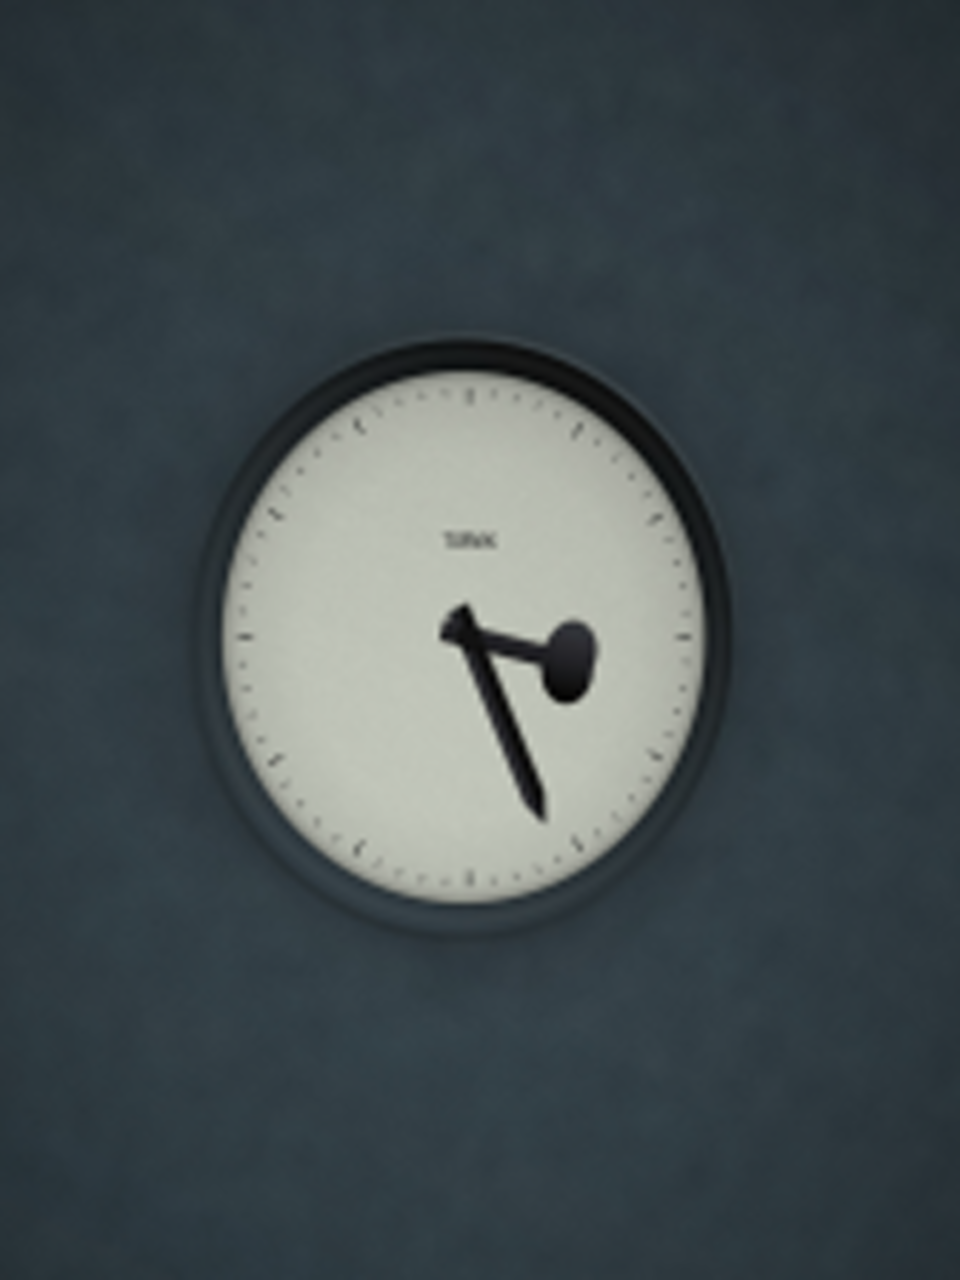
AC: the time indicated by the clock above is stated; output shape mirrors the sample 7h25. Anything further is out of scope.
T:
3h26
